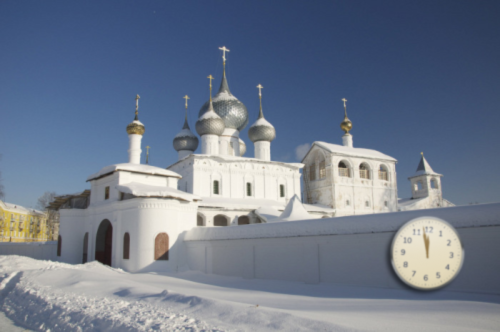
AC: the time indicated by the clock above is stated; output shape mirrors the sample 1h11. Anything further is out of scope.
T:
11h58
